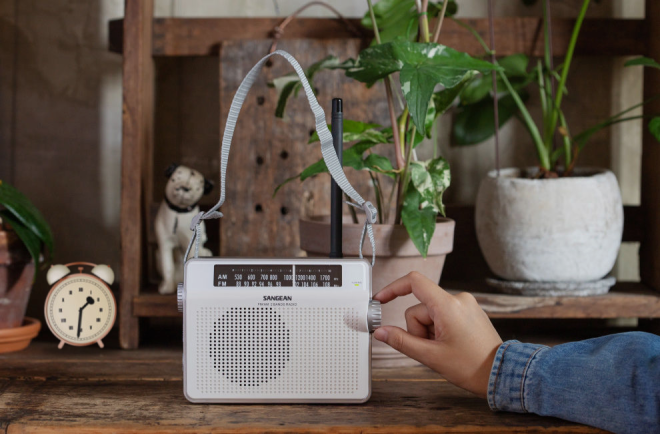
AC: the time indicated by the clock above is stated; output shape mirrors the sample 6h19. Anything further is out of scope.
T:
1h31
